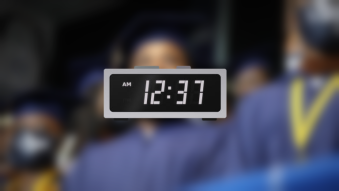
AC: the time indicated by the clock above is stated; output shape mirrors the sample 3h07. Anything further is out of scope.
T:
12h37
